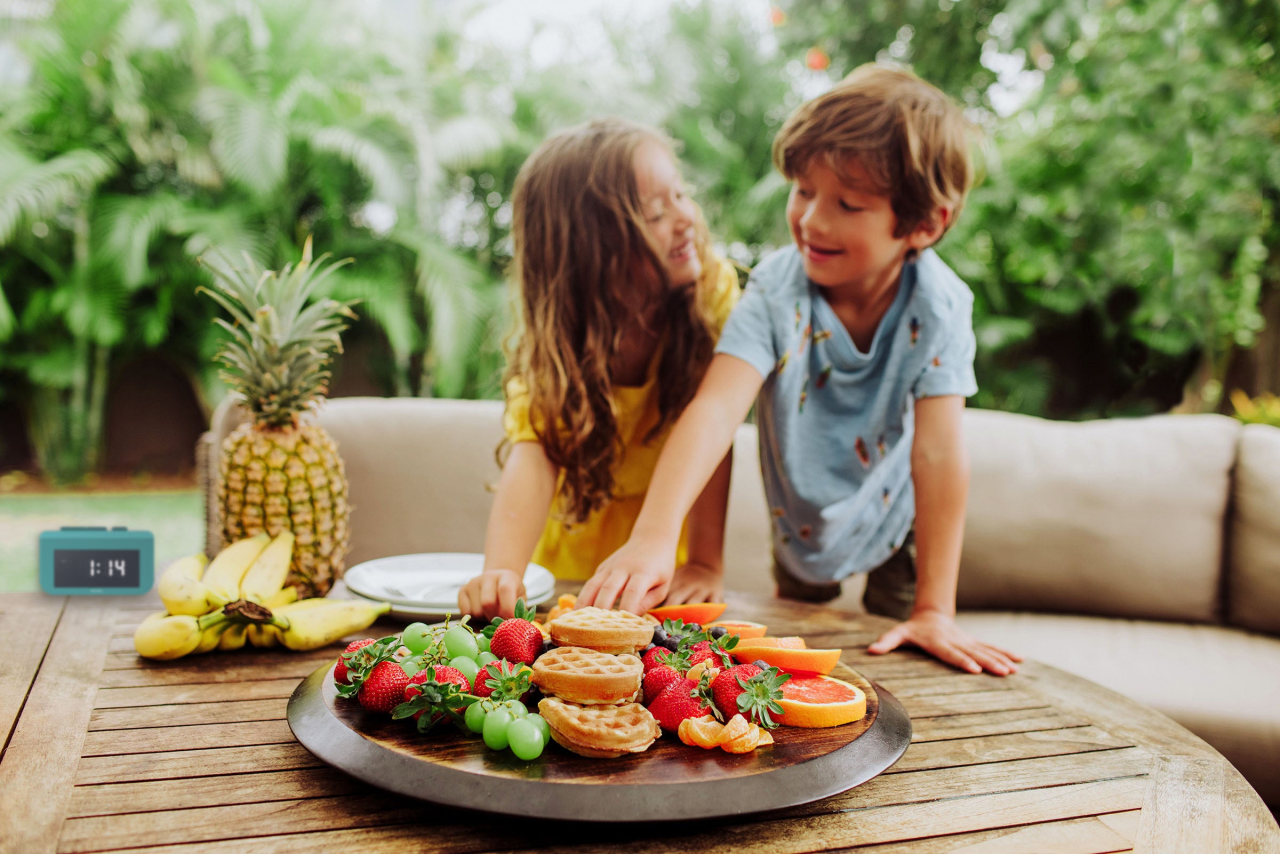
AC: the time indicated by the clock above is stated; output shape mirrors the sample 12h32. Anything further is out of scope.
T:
1h14
